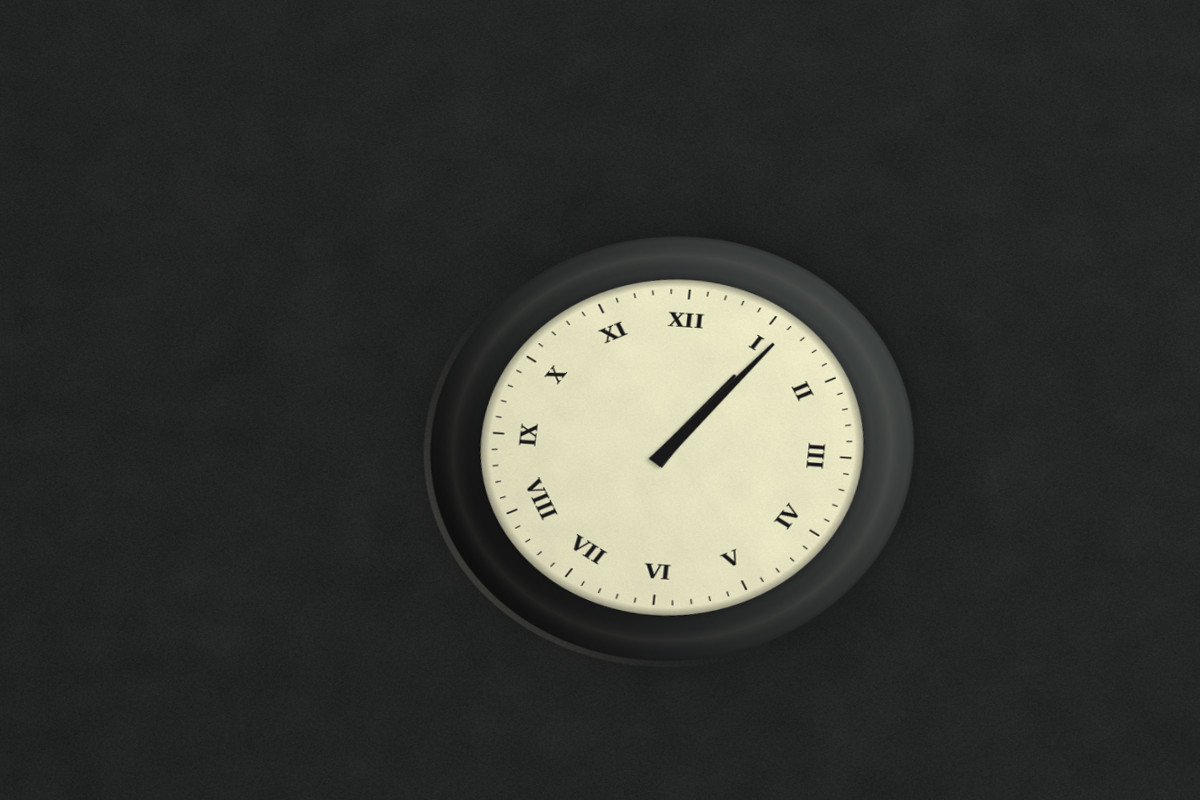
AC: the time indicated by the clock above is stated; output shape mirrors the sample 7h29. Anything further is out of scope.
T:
1h06
